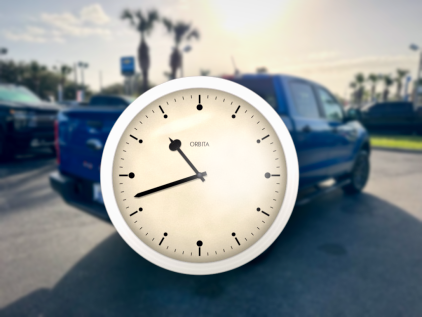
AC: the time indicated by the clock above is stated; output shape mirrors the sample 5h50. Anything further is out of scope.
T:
10h42
